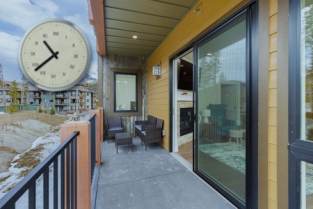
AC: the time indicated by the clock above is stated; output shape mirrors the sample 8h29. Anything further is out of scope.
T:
10h38
